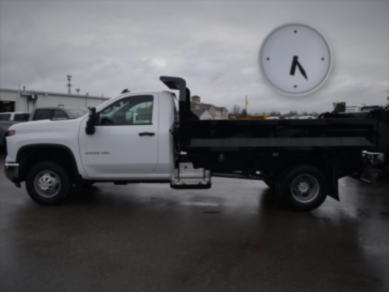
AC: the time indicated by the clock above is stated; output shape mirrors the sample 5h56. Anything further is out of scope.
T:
6h25
